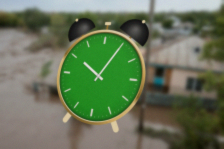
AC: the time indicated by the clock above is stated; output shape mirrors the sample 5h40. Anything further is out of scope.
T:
10h05
